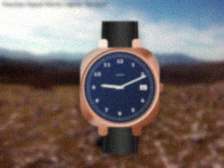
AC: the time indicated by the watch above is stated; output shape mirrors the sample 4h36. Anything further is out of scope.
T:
9h11
